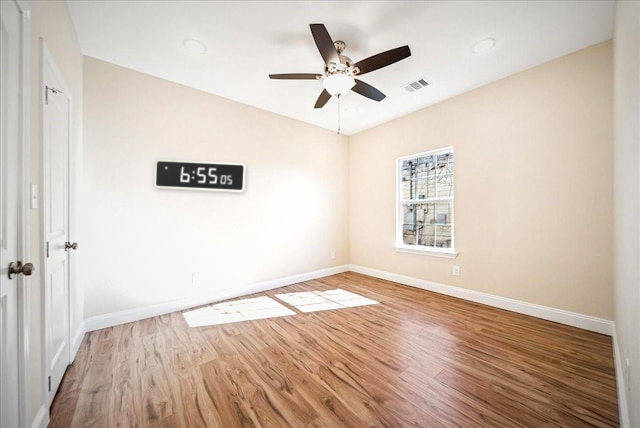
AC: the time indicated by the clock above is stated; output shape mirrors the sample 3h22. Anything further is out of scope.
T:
6h55
